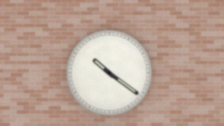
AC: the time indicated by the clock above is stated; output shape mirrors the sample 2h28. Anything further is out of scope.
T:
10h21
